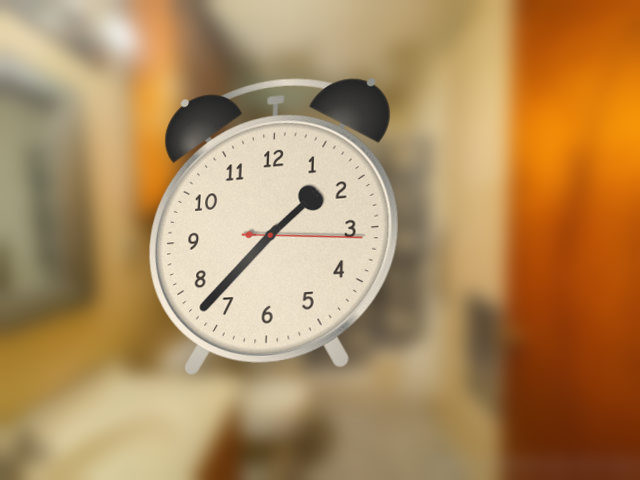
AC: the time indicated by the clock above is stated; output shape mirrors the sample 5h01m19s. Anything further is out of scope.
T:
1h37m16s
